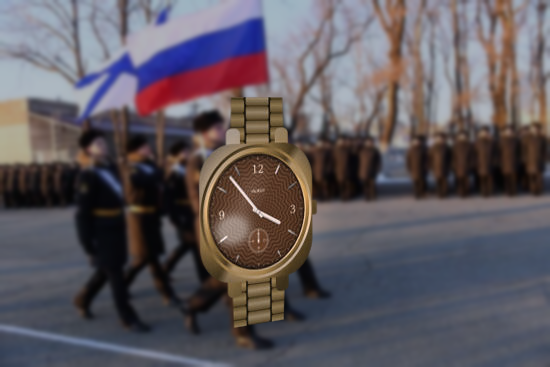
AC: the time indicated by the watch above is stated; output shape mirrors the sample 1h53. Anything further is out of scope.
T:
3h53
